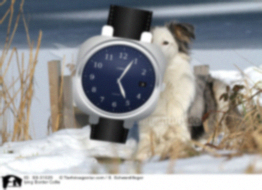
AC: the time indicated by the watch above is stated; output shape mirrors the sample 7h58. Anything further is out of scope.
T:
5h04
